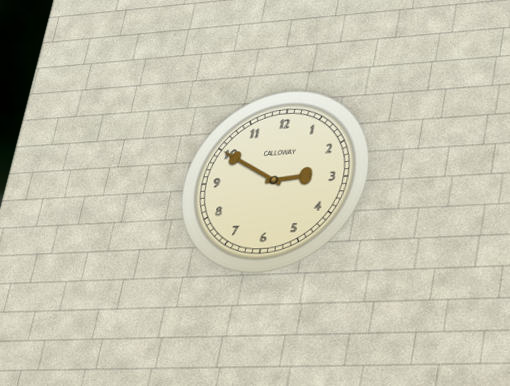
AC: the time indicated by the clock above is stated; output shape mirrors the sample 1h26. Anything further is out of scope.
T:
2h50
